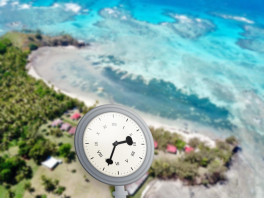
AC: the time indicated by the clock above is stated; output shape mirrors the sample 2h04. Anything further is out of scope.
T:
2h34
